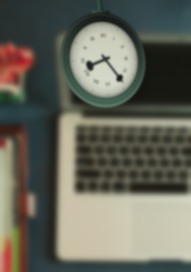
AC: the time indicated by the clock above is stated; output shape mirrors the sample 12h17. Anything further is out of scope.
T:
8h24
